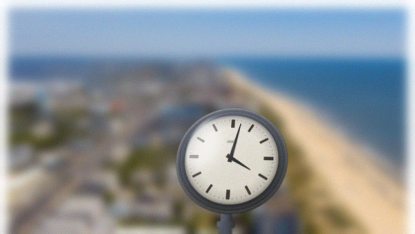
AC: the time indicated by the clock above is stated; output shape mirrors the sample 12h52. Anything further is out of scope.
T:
4h02
